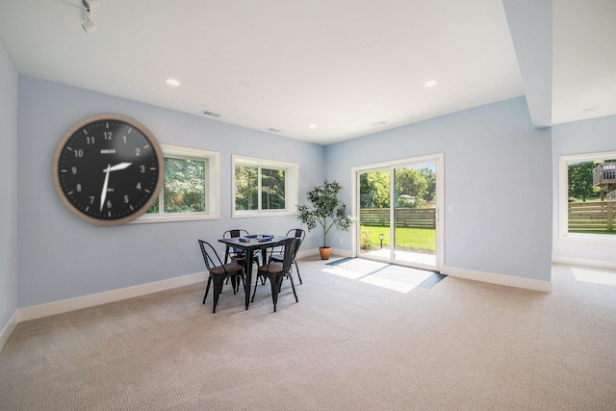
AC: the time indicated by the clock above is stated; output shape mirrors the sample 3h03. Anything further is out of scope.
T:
2h32
